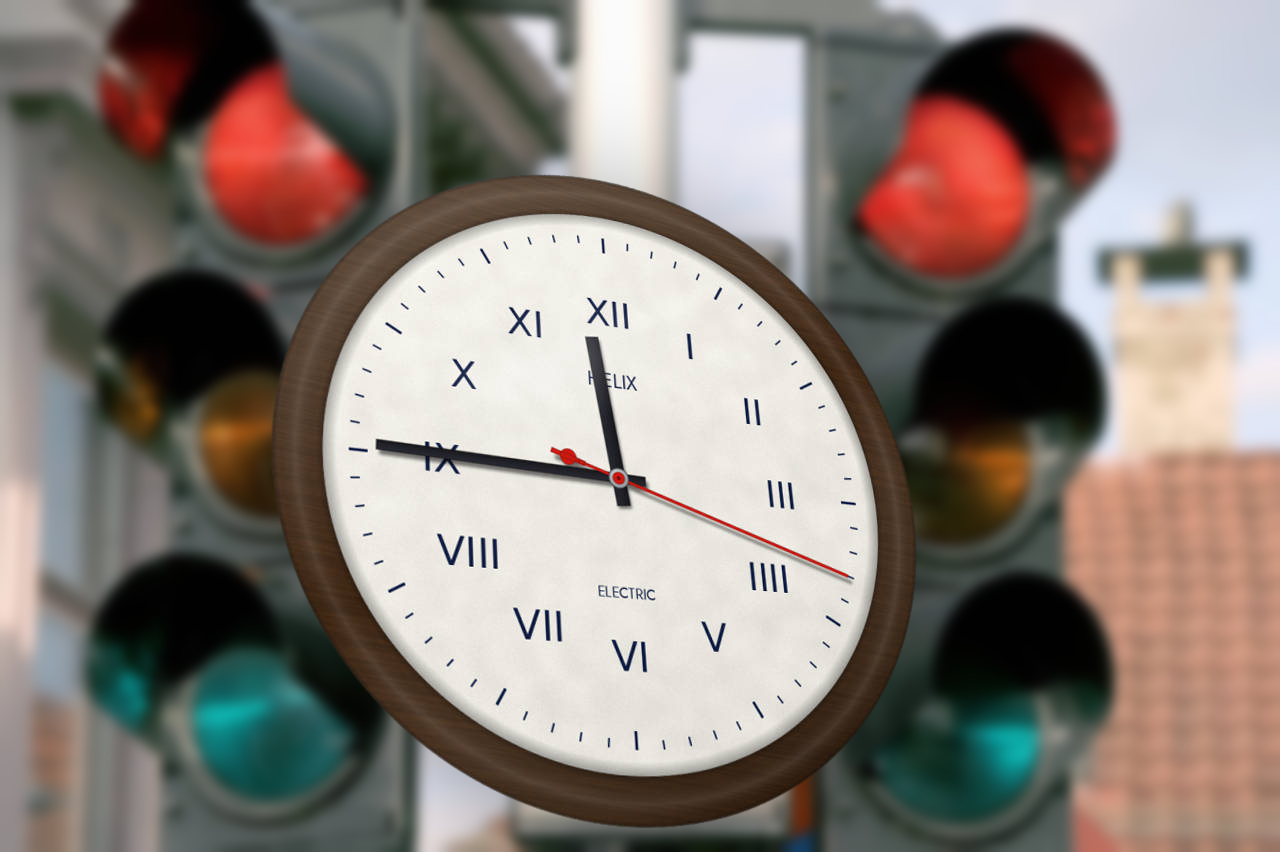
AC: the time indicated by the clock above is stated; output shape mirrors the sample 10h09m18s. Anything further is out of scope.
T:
11h45m18s
